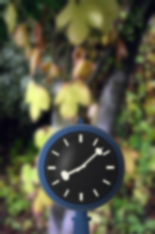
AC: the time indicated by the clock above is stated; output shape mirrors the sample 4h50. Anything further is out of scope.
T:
8h08
